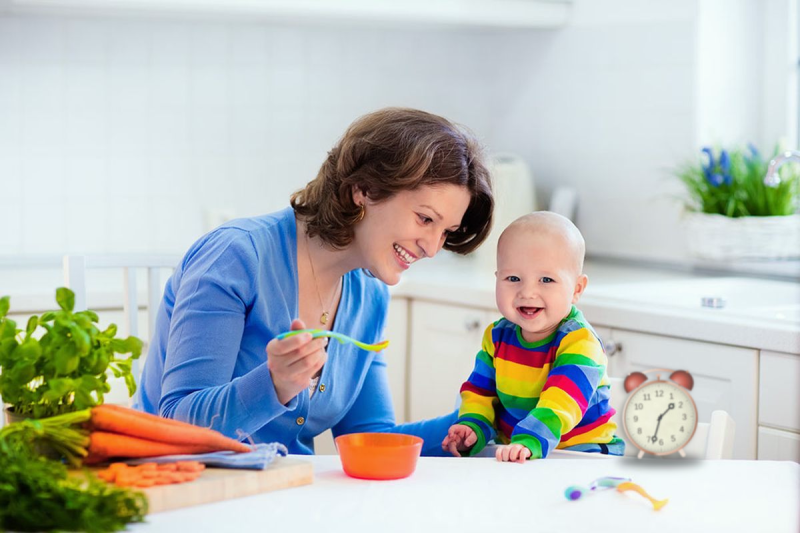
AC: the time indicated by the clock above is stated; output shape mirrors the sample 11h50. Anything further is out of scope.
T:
1h33
